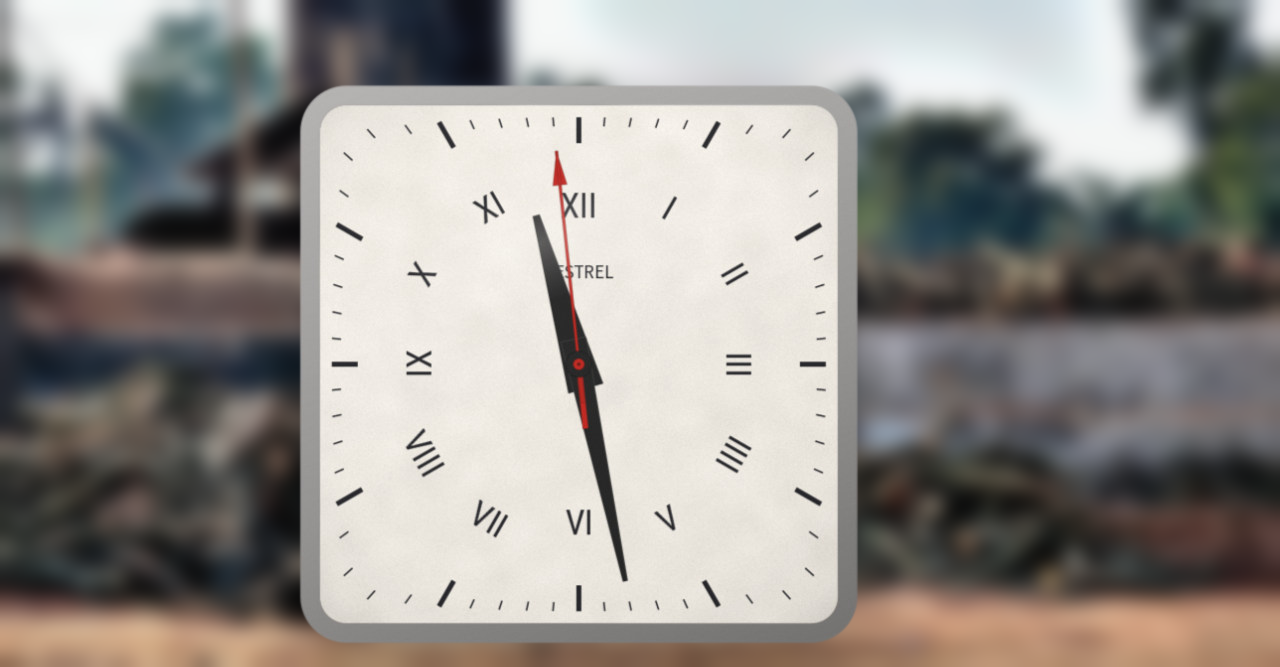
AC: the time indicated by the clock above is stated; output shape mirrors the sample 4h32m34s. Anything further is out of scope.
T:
11h27m59s
